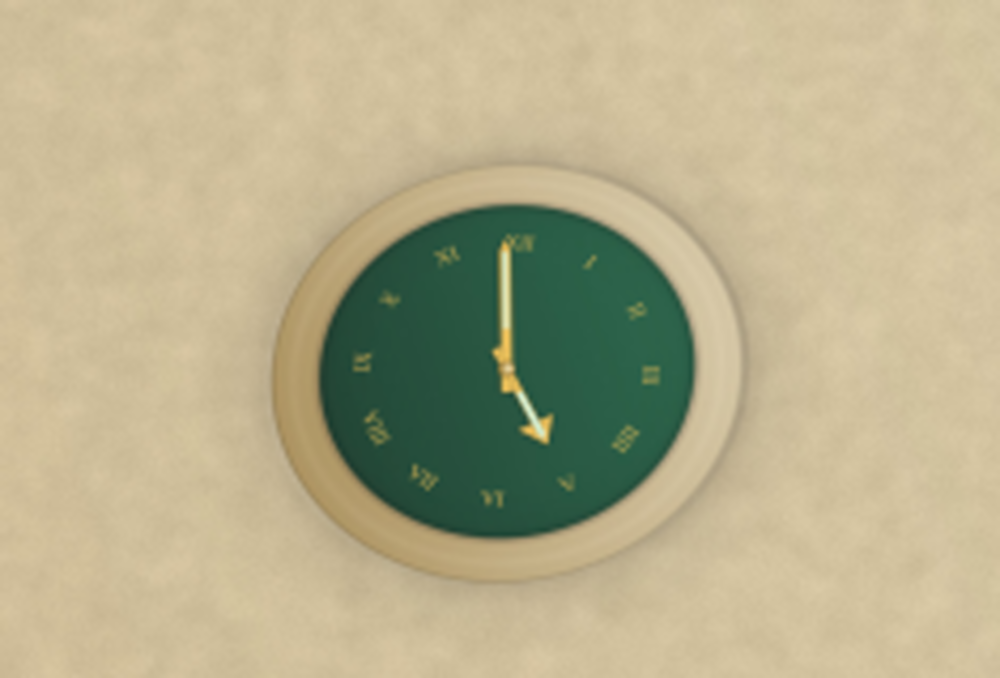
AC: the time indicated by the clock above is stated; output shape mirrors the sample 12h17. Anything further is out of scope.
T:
4h59
